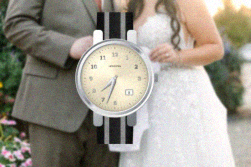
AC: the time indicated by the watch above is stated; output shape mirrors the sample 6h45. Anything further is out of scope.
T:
7h33
